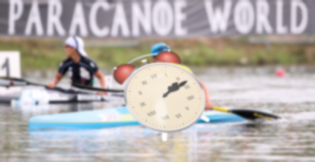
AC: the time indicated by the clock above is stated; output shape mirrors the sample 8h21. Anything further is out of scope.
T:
2h13
